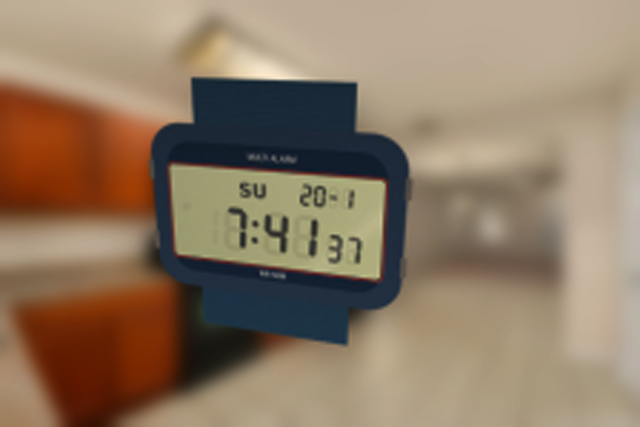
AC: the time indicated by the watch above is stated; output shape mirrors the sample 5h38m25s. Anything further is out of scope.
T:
7h41m37s
